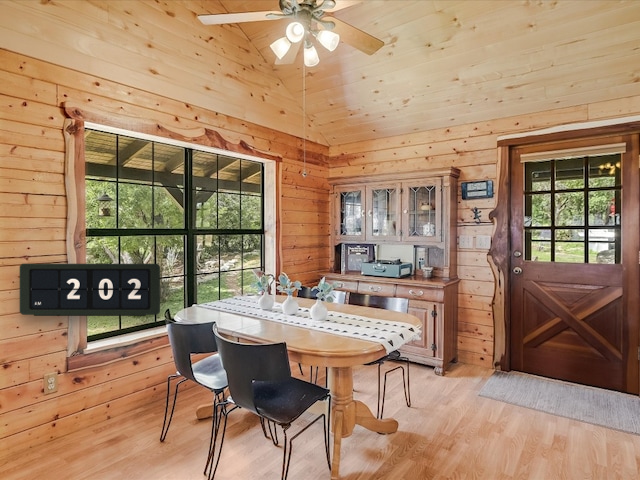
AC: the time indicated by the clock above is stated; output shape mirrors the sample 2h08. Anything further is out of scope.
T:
2h02
